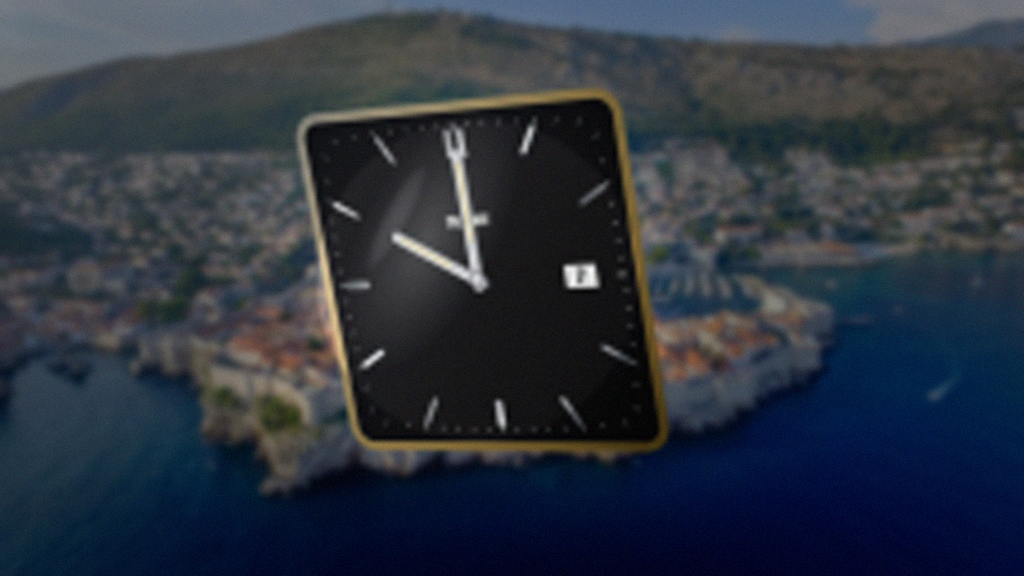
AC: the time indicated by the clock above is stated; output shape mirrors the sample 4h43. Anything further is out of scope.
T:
10h00
